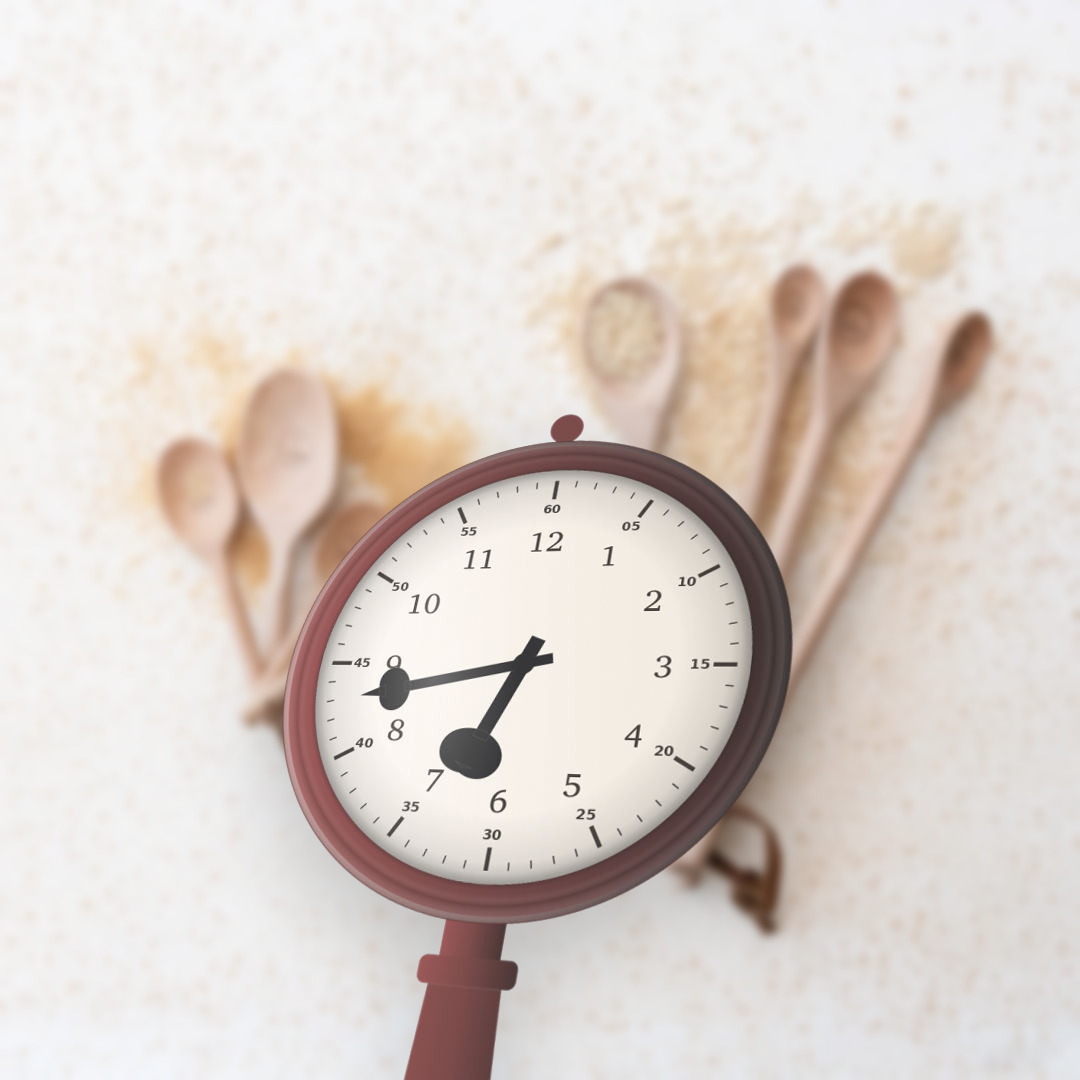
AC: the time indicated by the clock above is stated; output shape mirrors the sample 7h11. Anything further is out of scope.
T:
6h43
